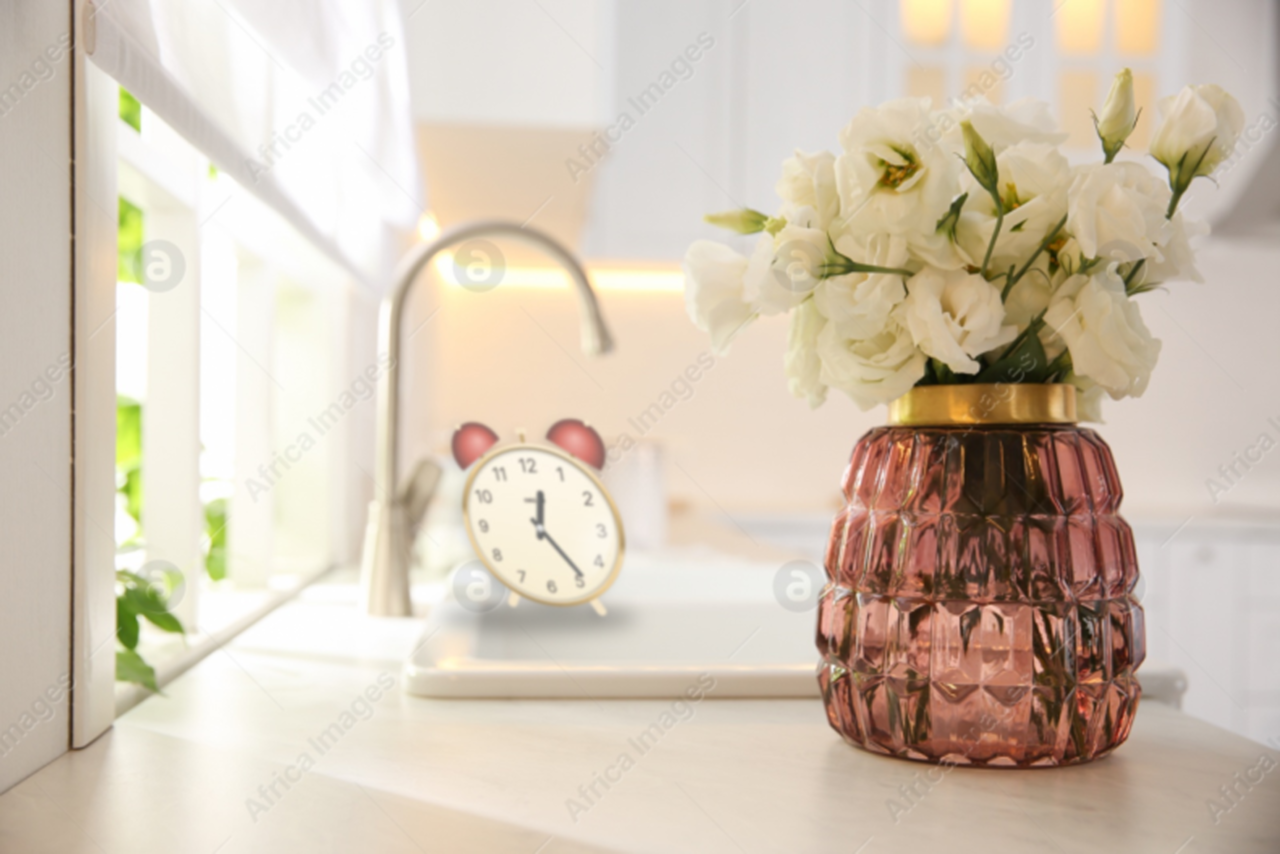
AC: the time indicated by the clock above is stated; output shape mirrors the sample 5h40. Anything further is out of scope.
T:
12h24
